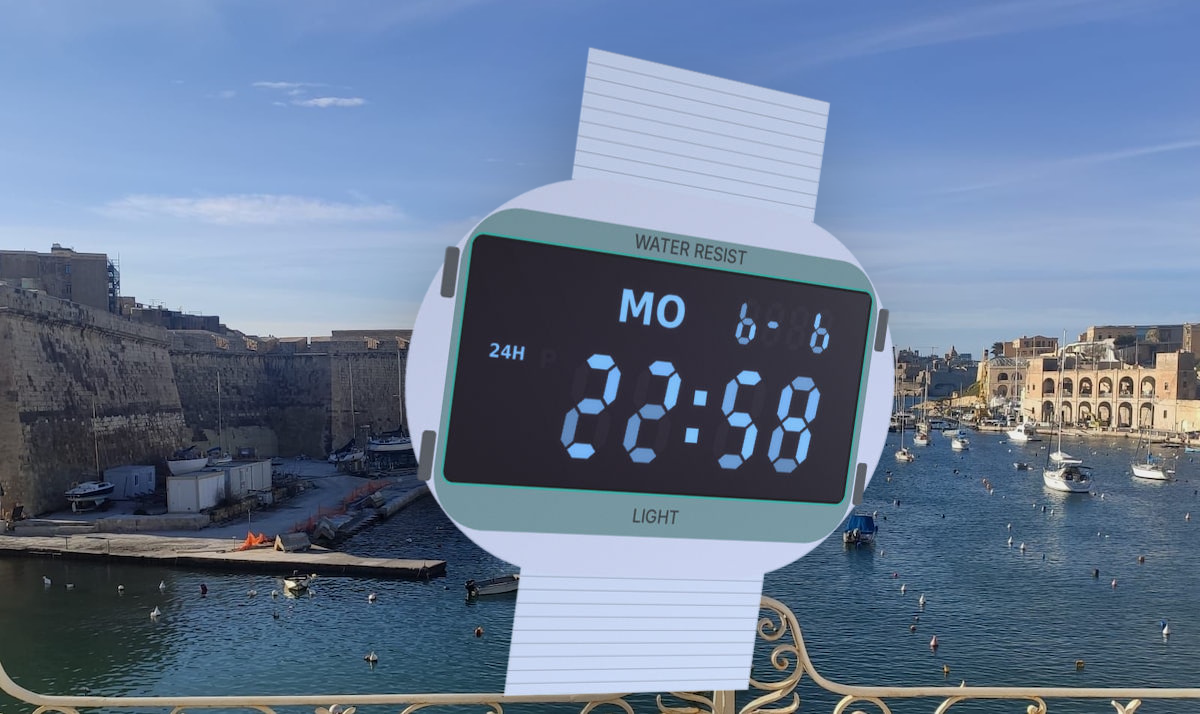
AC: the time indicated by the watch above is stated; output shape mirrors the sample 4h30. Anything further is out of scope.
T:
22h58
